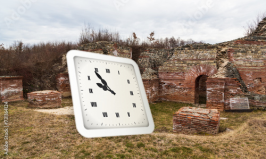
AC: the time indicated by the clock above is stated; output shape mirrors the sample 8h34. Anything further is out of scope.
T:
9h54
